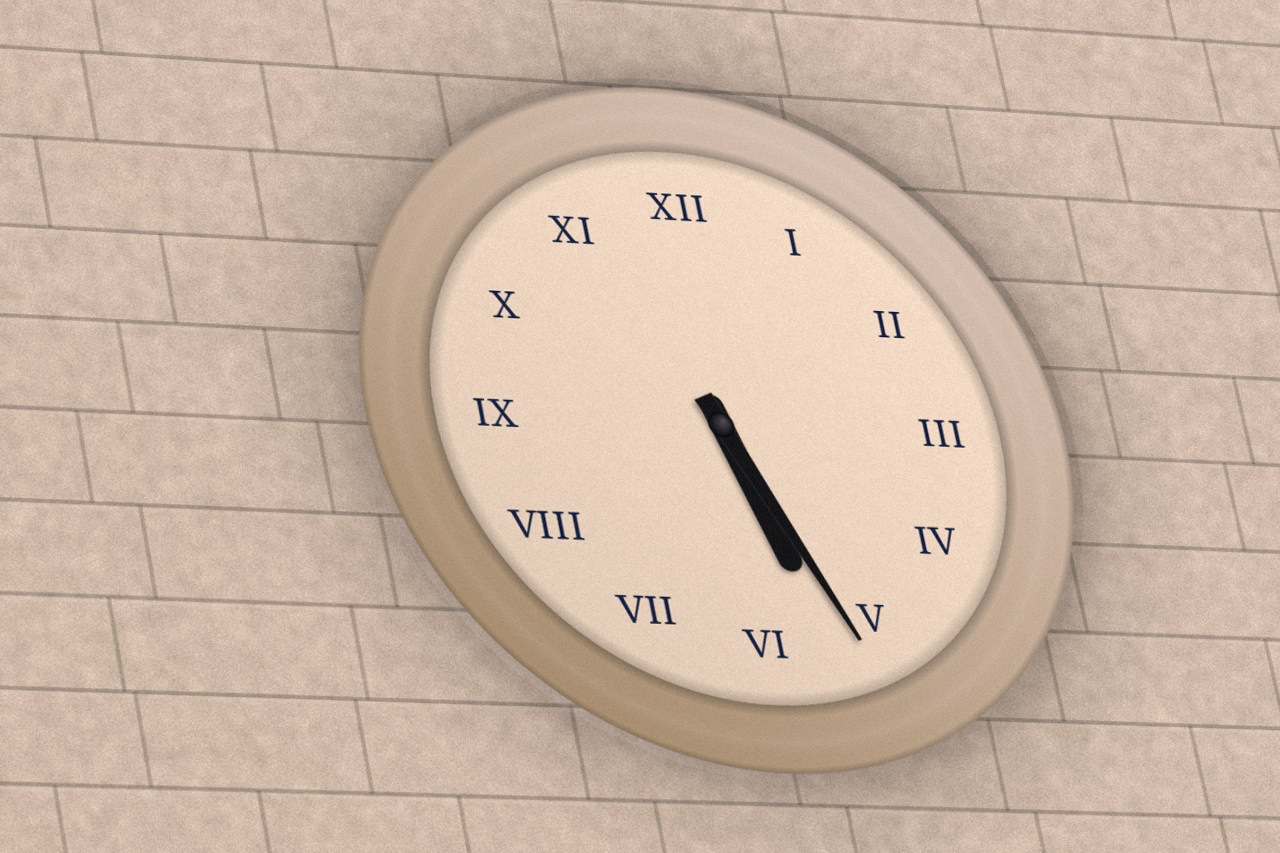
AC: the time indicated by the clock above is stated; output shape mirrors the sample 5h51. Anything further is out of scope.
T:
5h26
